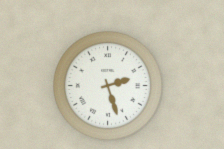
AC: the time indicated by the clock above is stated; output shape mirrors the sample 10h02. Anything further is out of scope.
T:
2h27
